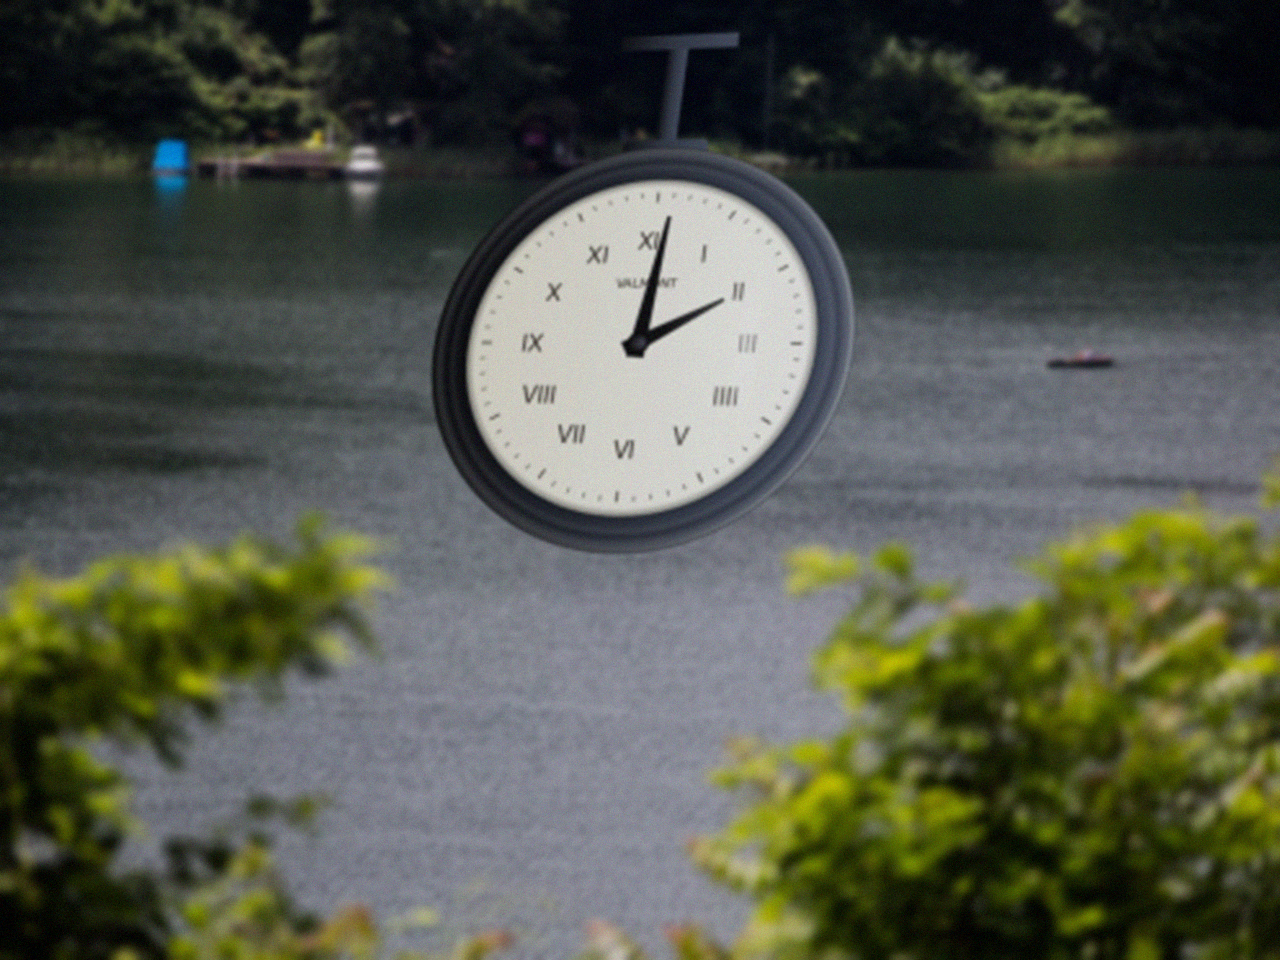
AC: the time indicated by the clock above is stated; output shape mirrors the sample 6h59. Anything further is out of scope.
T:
2h01
